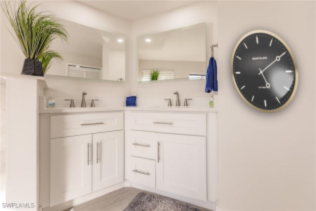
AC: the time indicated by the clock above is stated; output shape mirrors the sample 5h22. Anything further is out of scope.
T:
5h10
